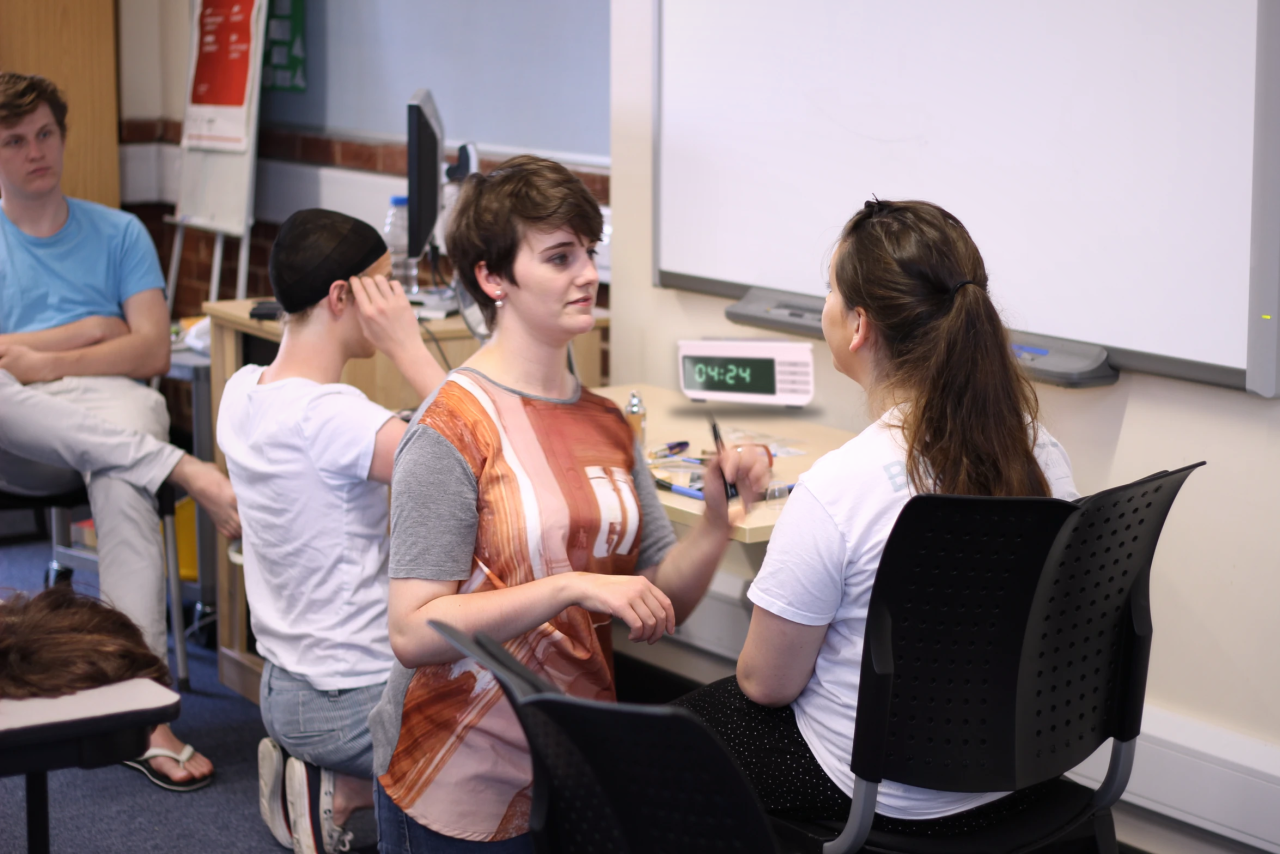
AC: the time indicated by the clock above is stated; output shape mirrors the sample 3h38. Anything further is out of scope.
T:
4h24
